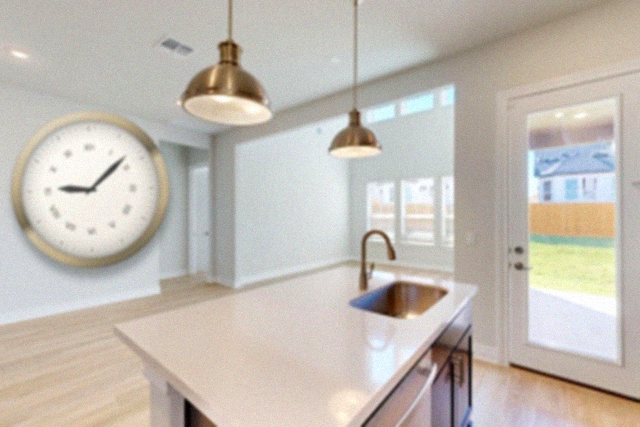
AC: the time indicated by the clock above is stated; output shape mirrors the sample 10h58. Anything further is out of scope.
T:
9h08
